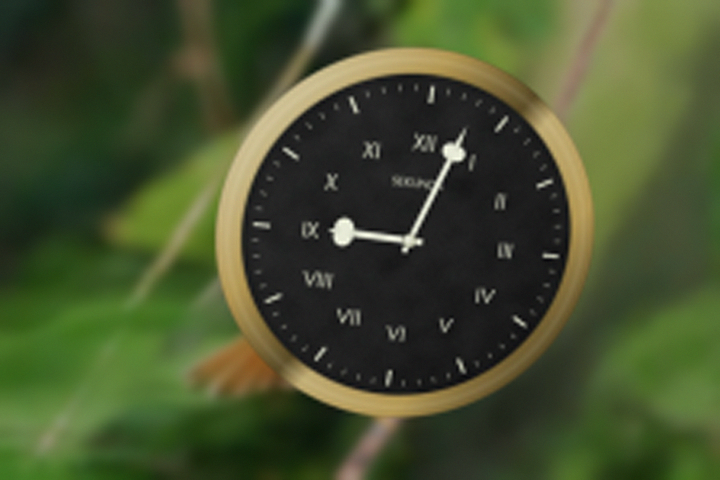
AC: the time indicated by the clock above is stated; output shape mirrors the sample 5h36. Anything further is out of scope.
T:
9h03
